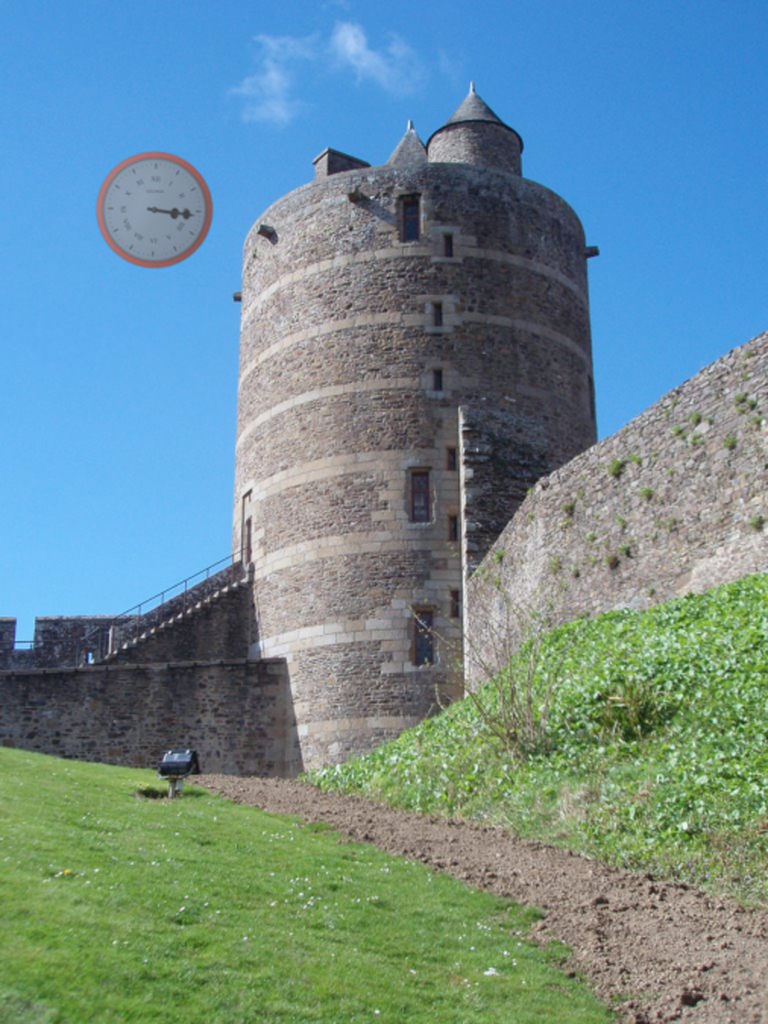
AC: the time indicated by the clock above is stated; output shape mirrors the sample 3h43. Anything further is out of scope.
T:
3h16
